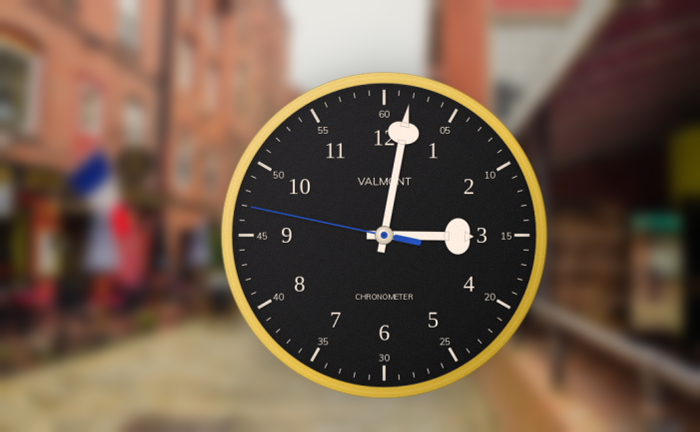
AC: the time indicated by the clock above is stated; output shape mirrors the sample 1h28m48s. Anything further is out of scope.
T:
3h01m47s
